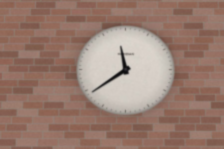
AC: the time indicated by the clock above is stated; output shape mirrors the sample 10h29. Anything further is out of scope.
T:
11h39
